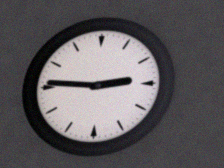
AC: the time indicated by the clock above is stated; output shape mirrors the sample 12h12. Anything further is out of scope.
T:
2h46
